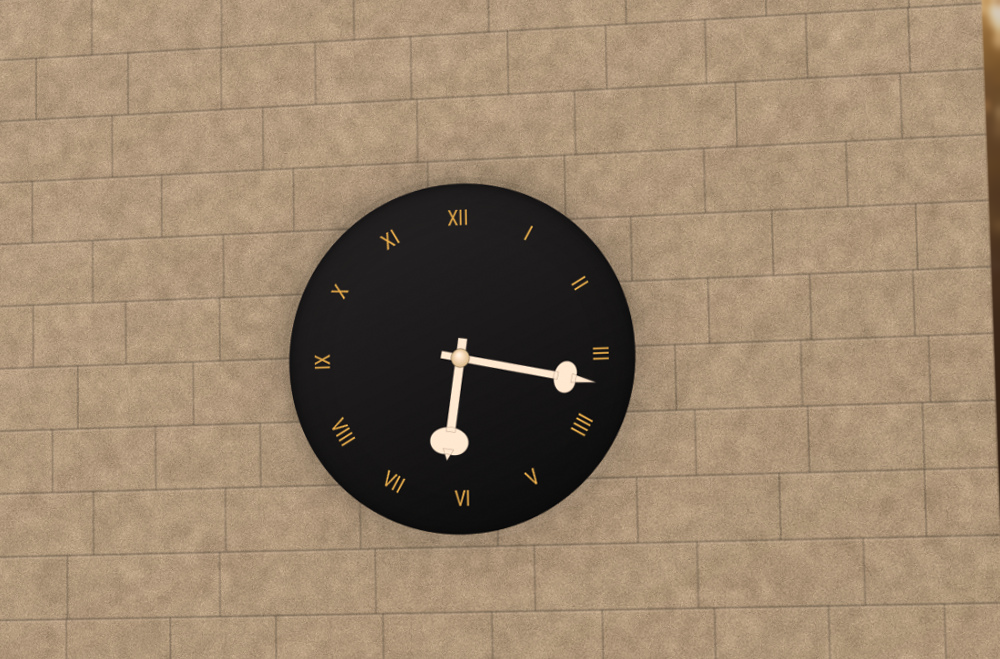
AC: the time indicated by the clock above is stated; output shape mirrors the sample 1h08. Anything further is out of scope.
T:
6h17
